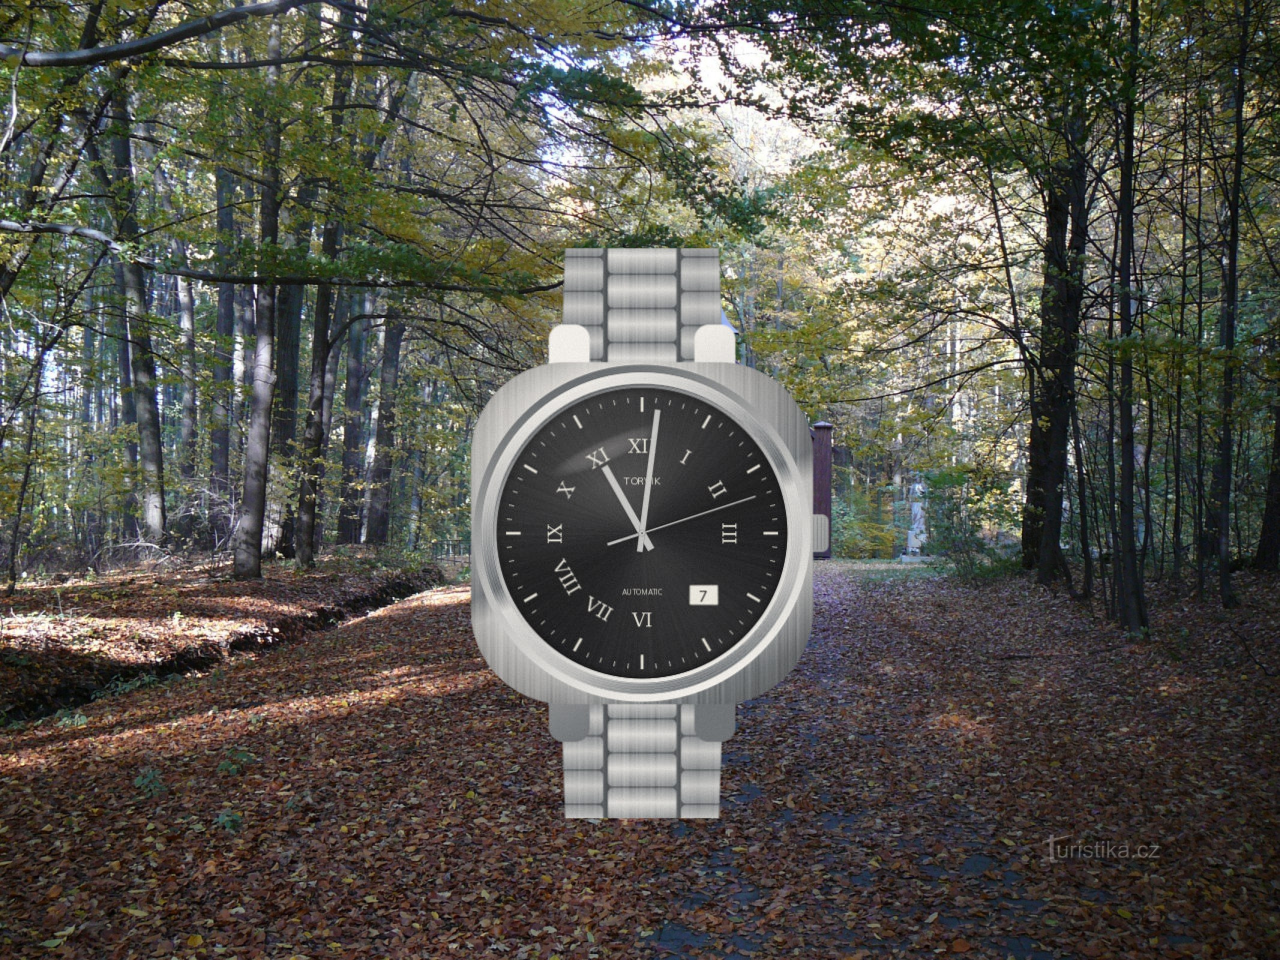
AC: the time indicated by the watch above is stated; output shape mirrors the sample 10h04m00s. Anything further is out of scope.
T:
11h01m12s
